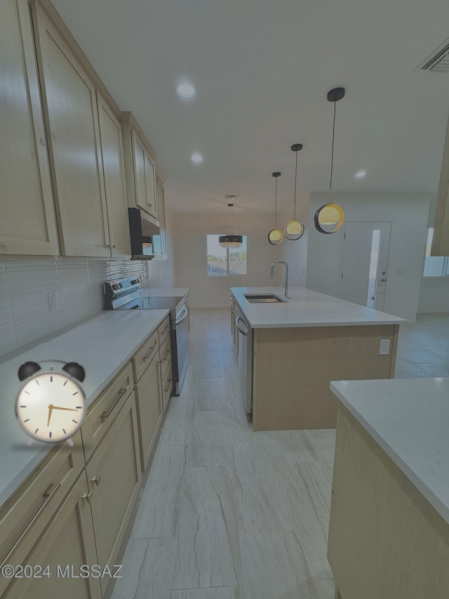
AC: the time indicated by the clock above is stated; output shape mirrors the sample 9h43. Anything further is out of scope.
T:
6h16
